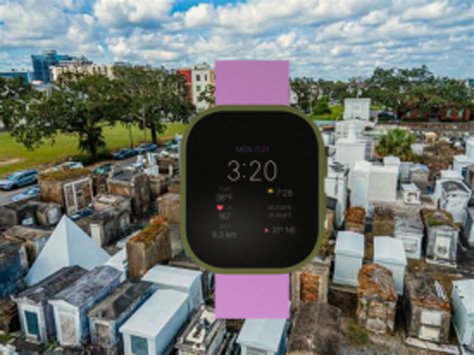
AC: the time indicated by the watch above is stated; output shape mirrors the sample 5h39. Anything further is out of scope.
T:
3h20
